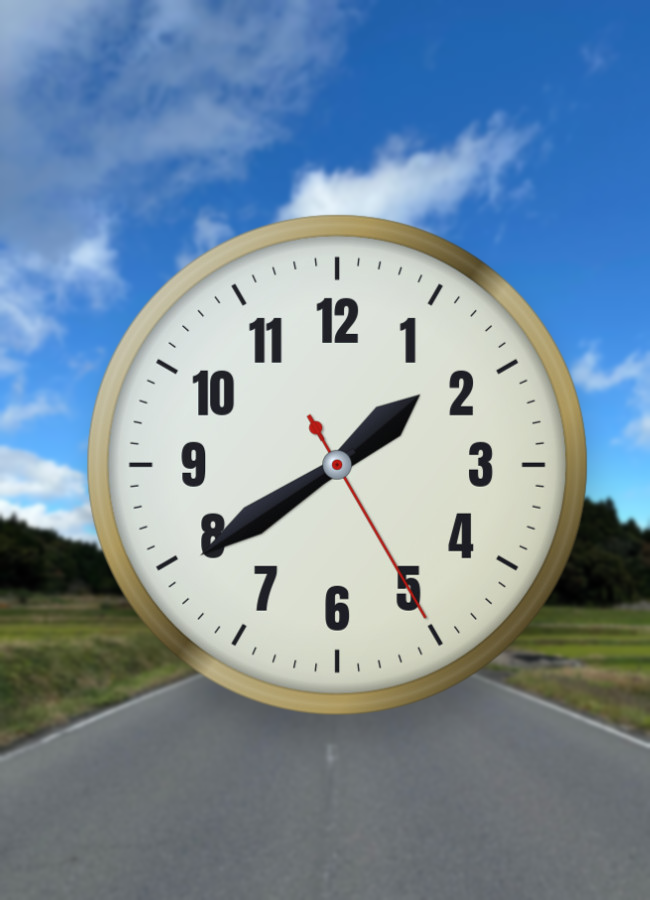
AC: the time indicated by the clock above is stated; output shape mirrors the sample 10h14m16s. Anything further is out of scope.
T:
1h39m25s
